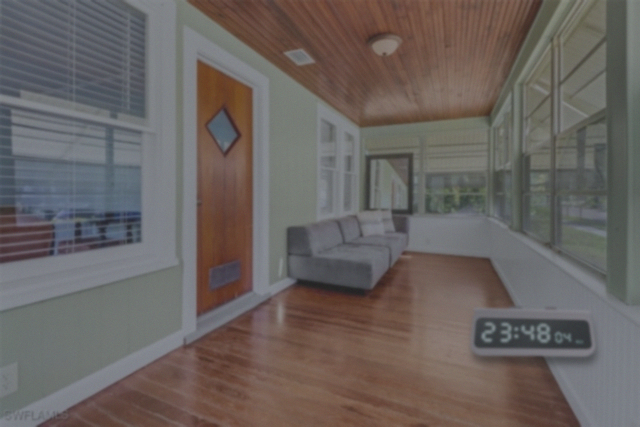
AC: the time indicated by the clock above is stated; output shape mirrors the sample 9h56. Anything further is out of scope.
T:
23h48
